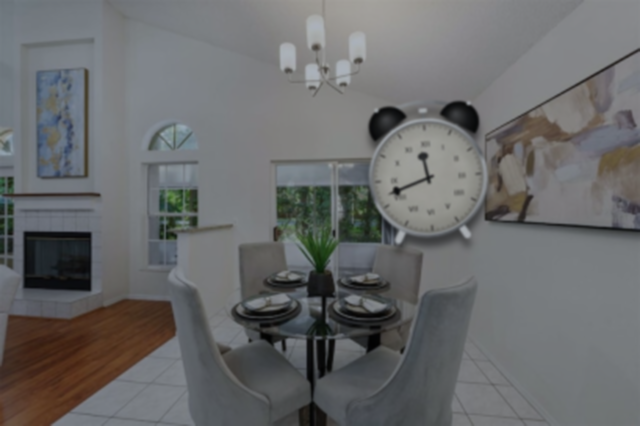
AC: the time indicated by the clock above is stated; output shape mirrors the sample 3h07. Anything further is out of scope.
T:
11h42
